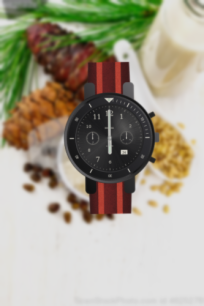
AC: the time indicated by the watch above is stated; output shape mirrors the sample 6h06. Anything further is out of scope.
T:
6h00
